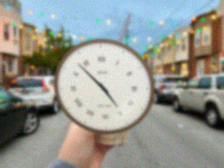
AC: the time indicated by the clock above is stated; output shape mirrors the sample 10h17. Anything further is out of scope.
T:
4h53
